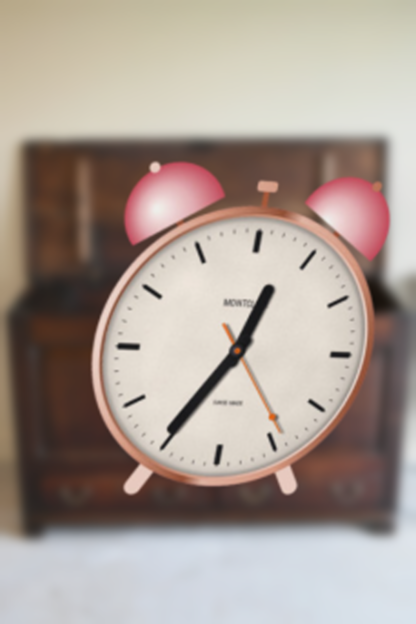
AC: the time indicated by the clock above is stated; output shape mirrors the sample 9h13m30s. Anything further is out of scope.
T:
12h35m24s
